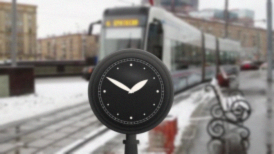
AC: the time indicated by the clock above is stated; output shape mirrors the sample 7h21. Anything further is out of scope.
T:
1h50
